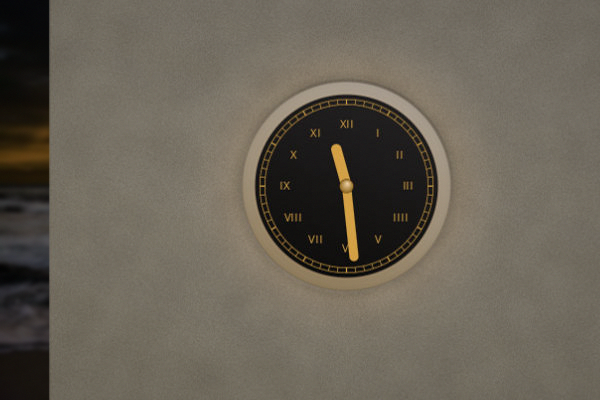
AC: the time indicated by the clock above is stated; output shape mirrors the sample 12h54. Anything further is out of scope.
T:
11h29
